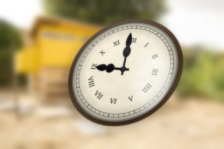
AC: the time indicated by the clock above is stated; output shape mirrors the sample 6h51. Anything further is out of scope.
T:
8h59
